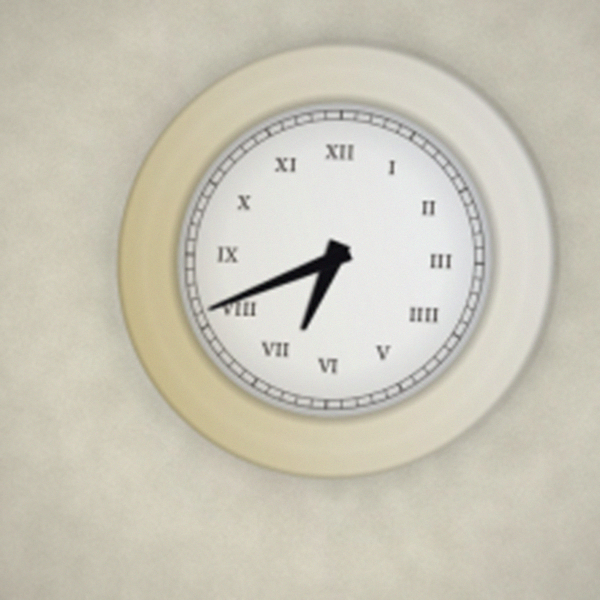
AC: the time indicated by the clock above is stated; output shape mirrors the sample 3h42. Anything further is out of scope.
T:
6h41
